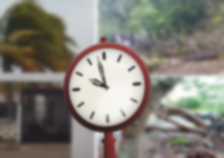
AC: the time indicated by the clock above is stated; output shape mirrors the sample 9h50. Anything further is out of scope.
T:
9h58
